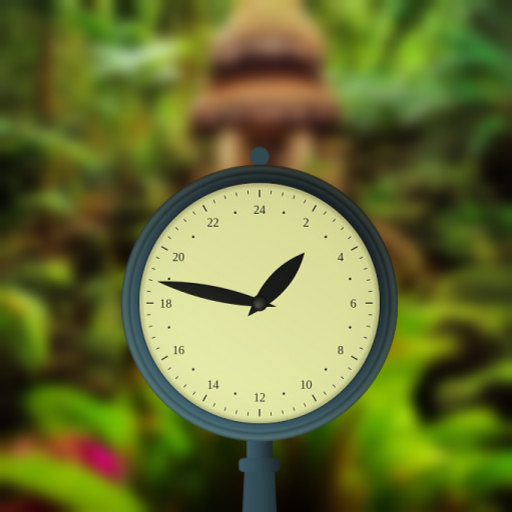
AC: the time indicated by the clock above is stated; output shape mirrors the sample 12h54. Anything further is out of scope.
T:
2h47
